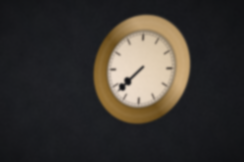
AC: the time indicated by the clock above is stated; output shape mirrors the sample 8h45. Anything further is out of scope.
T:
7h38
